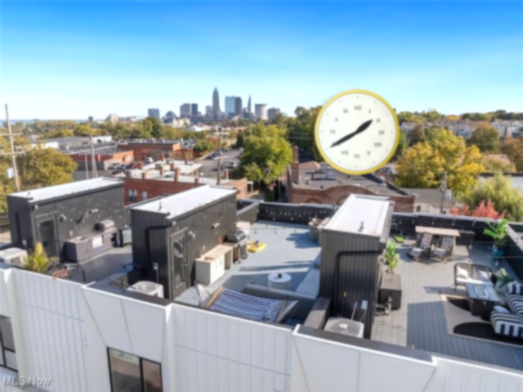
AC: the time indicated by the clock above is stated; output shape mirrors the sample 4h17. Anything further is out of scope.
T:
1h40
